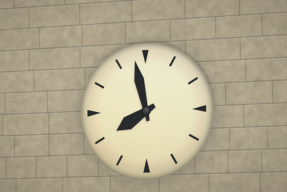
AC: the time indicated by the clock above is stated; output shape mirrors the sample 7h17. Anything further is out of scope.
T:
7h58
